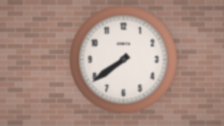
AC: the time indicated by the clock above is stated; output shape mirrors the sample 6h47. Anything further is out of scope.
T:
7h39
